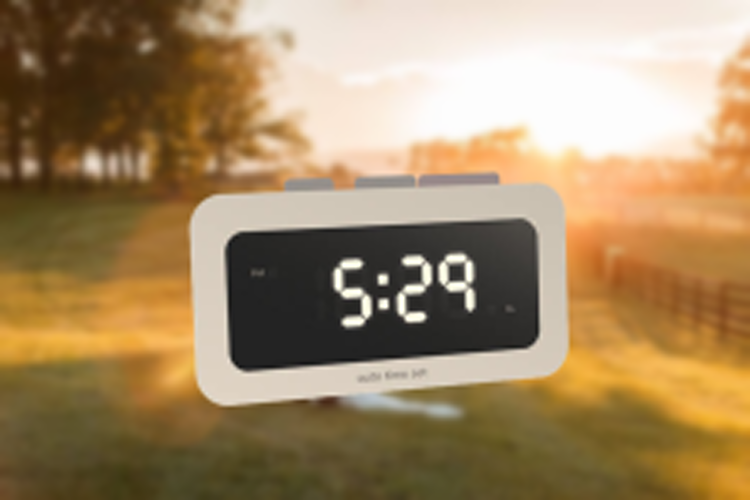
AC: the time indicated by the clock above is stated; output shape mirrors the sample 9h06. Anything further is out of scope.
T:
5h29
